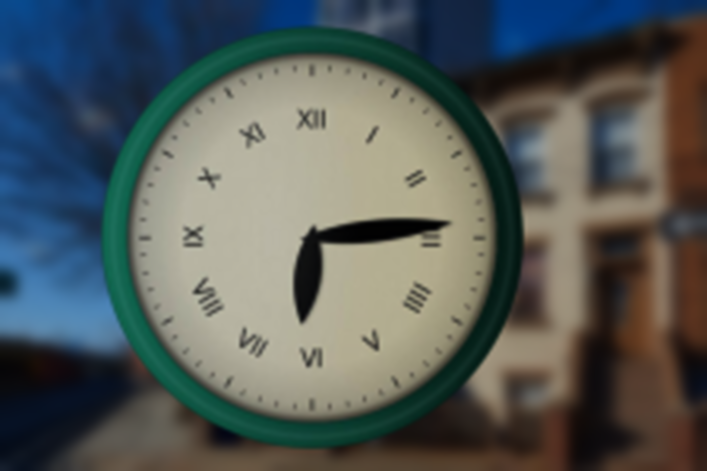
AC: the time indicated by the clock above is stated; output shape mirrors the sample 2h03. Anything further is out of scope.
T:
6h14
